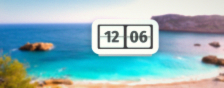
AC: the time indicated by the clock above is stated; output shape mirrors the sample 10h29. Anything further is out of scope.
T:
12h06
